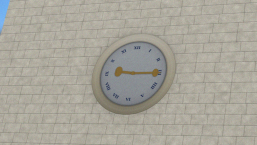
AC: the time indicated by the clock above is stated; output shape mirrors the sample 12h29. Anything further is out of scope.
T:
9h15
